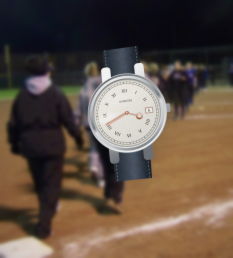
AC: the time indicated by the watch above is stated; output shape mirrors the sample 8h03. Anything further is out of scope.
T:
3h41
